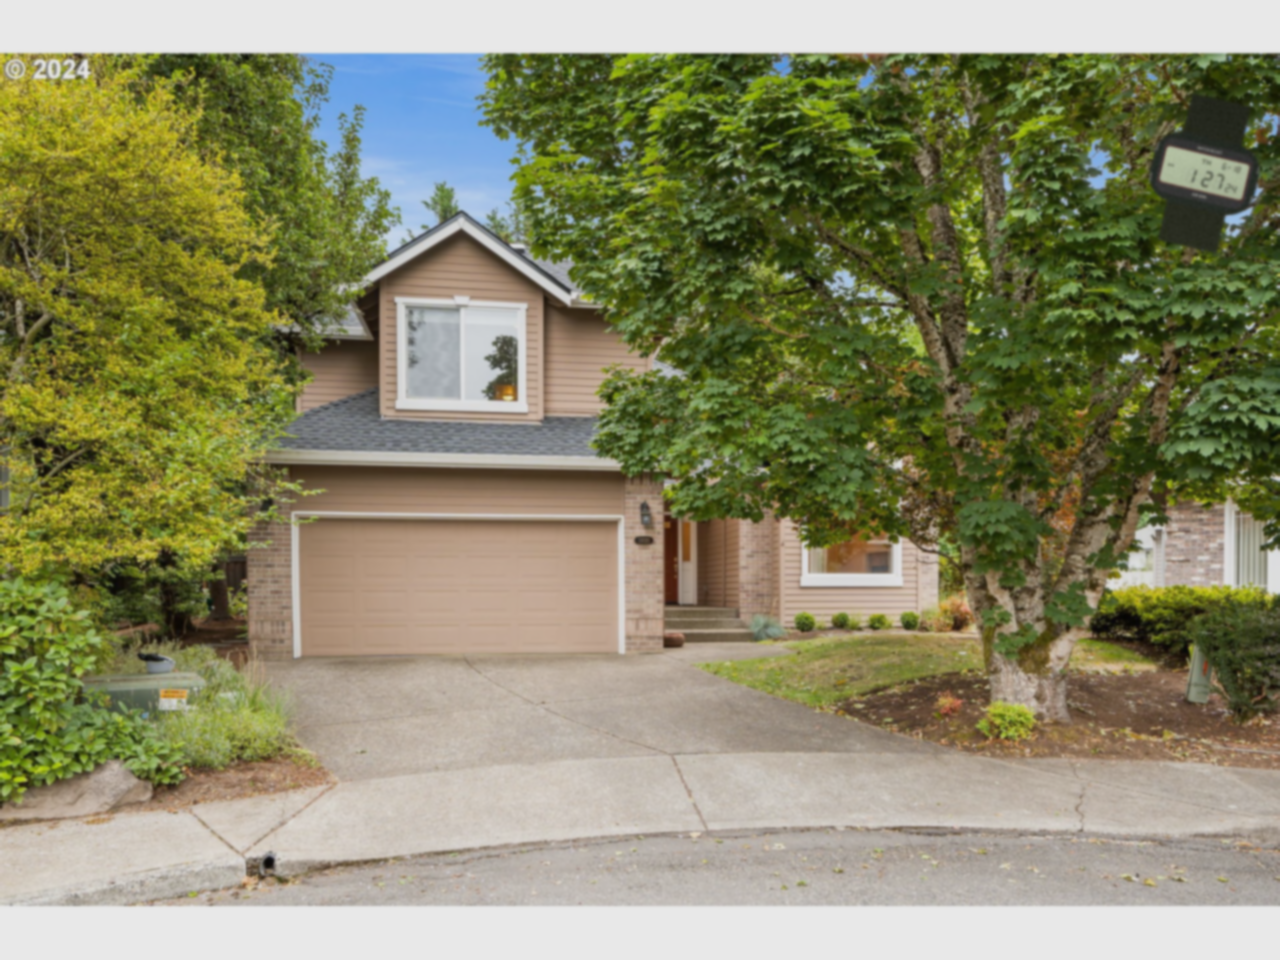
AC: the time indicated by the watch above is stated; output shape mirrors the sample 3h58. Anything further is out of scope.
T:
1h27
